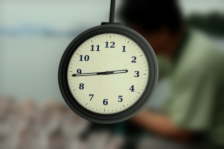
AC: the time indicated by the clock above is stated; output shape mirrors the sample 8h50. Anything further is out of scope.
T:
2h44
